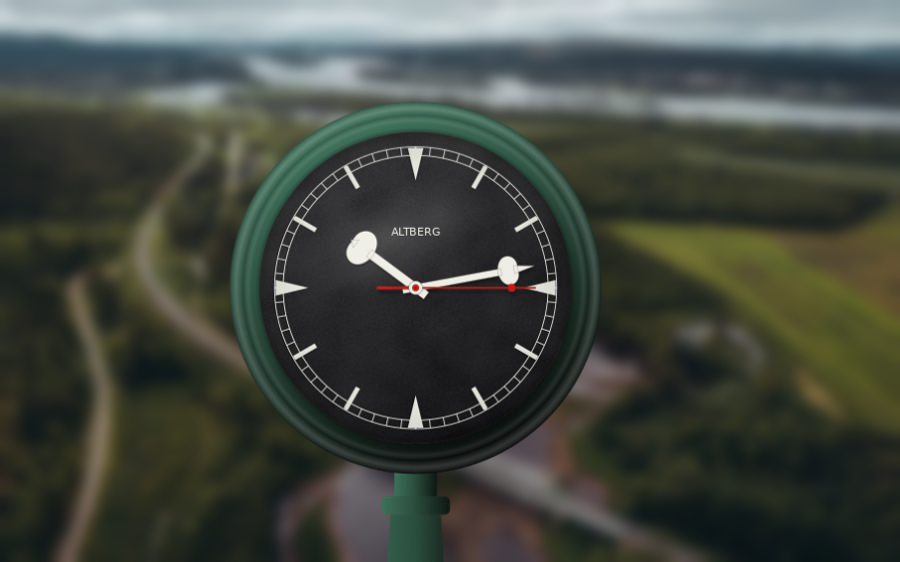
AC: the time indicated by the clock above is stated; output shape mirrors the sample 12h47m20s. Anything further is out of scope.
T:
10h13m15s
